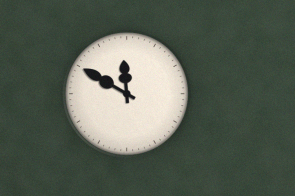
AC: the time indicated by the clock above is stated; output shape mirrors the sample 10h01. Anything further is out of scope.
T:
11h50
